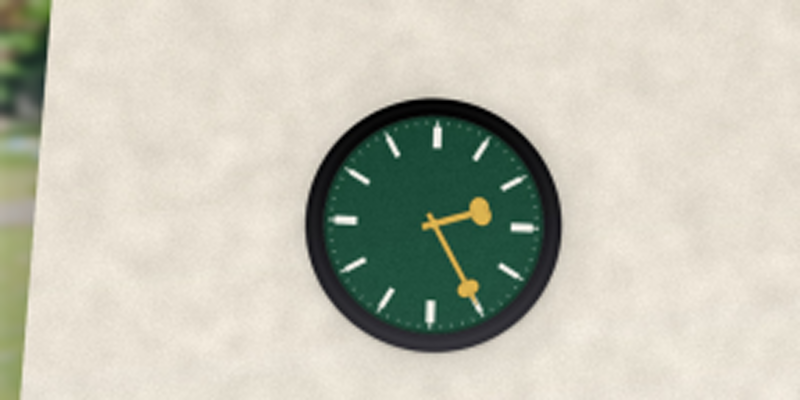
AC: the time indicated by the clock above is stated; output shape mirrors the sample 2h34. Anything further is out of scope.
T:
2h25
